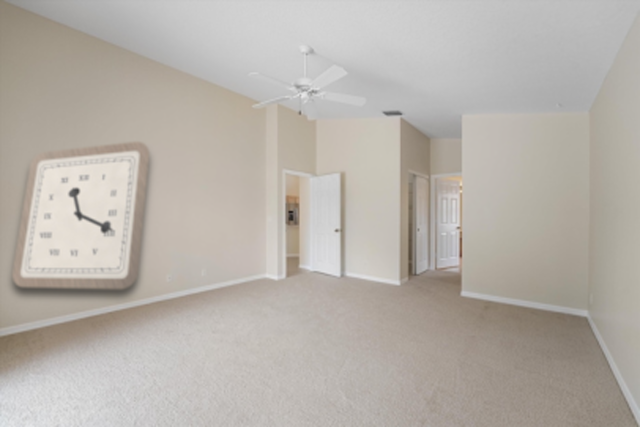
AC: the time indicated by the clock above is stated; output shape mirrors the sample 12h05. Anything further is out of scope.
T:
11h19
